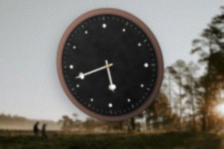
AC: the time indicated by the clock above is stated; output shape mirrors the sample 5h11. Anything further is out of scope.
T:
5h42
